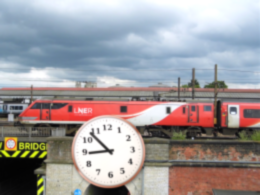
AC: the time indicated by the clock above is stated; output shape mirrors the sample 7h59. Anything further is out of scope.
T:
8h53
